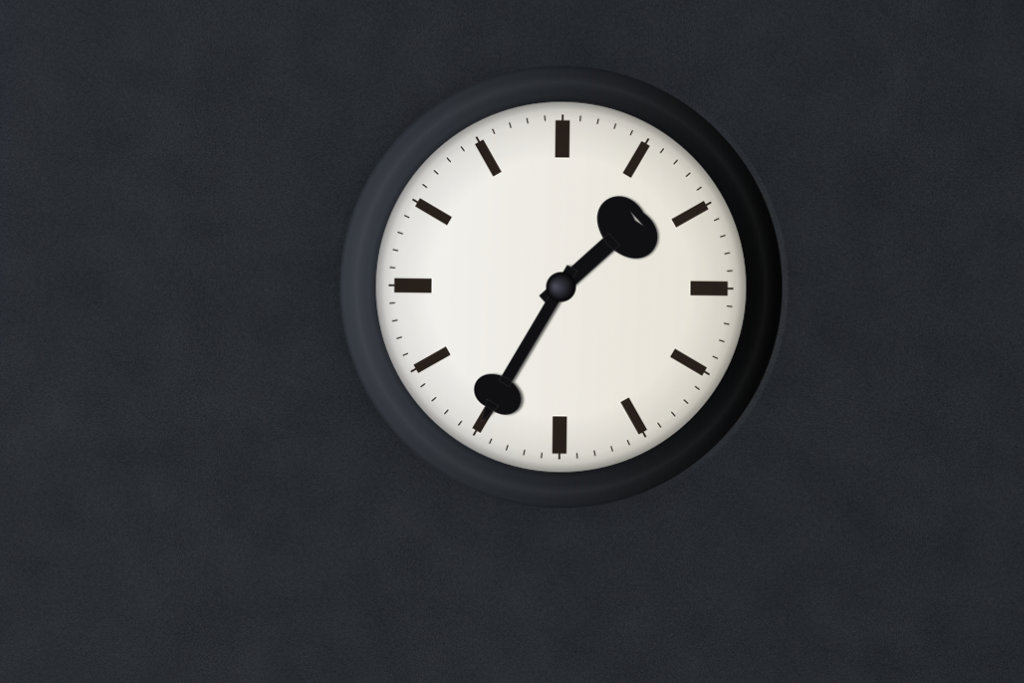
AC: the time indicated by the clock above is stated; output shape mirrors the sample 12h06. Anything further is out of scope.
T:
1h35
